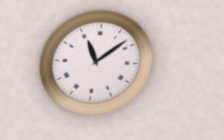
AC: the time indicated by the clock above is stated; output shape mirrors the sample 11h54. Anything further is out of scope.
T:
11h08
